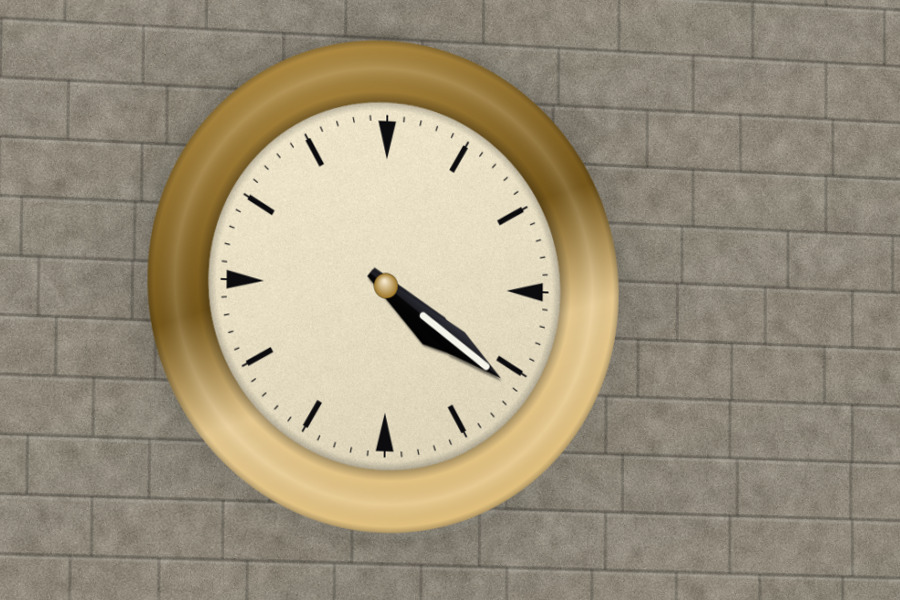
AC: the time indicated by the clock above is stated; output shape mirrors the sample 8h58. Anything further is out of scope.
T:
4h21
